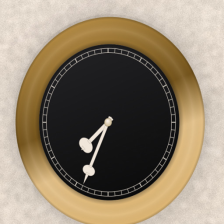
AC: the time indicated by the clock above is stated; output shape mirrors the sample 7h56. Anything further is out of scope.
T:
7h34
